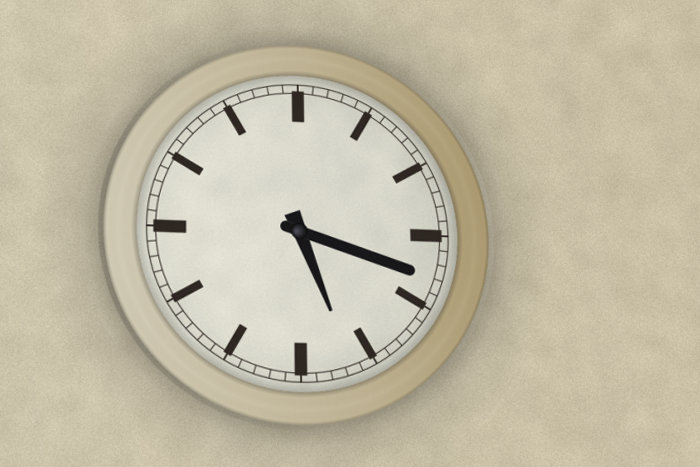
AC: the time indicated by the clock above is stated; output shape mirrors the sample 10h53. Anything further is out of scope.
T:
5h18
